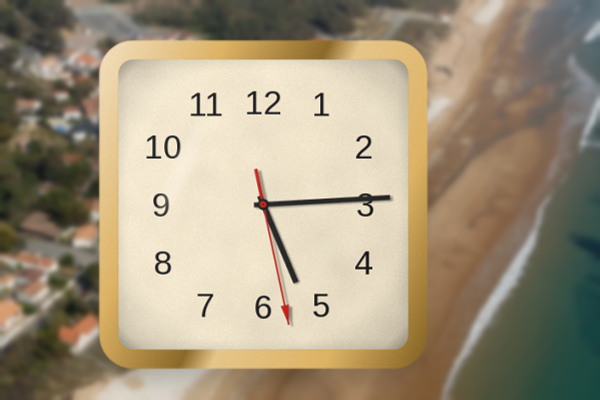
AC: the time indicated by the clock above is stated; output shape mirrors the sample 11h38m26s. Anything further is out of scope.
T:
5h14m28s
